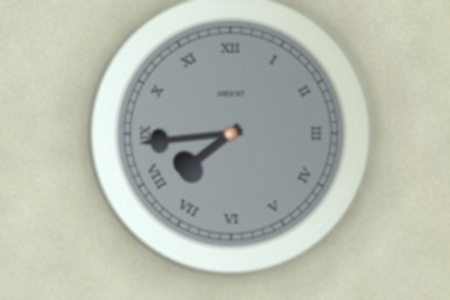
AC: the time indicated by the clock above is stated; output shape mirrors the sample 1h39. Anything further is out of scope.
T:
7h44
